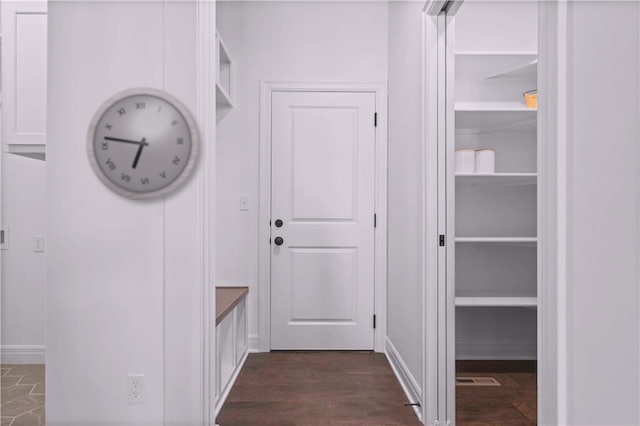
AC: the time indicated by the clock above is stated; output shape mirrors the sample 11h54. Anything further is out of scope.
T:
6h47
